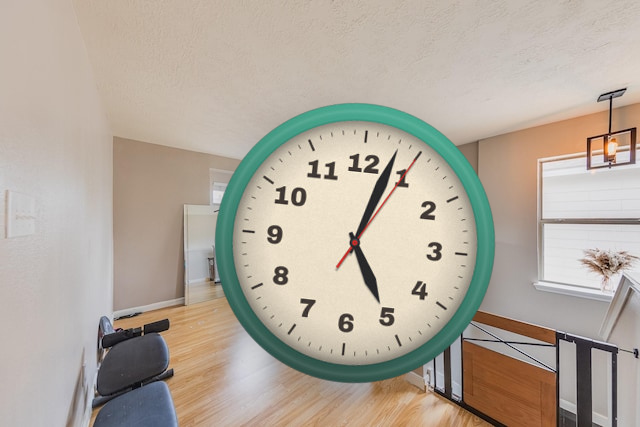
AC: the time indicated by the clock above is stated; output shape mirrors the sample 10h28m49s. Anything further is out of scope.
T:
5h03m05s
